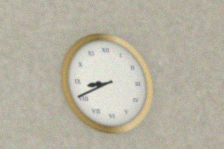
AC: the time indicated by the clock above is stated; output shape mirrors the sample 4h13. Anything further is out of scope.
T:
8h41
